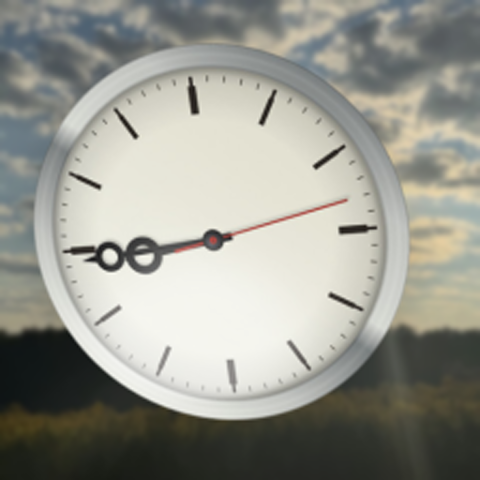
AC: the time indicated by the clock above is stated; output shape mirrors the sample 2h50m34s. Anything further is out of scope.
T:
8h44m13s
